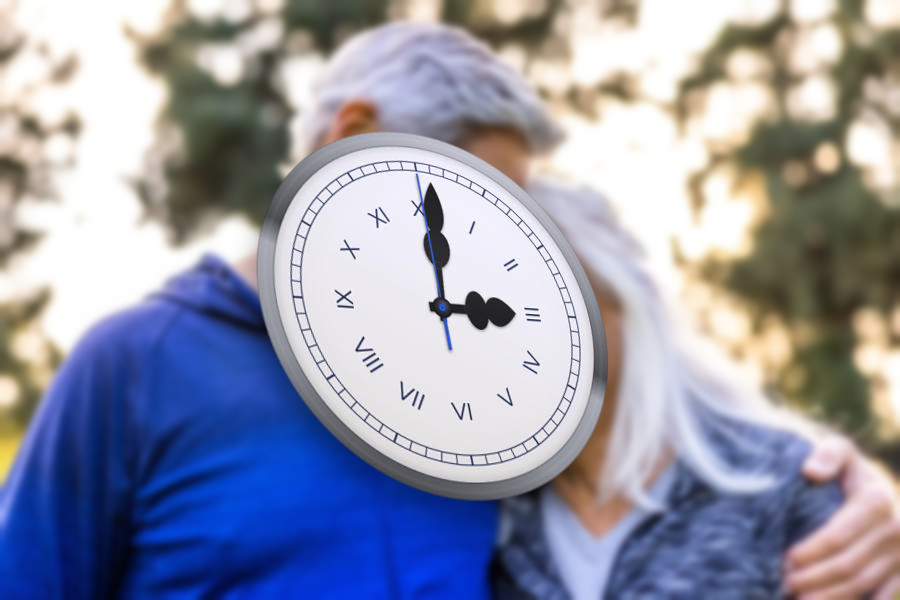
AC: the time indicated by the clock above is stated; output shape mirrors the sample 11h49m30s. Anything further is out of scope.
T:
3h01m00s
